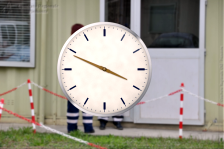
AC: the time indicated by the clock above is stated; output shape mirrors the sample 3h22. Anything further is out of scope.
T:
3h49
